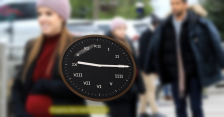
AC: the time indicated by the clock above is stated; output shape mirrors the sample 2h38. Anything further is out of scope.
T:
9h15
